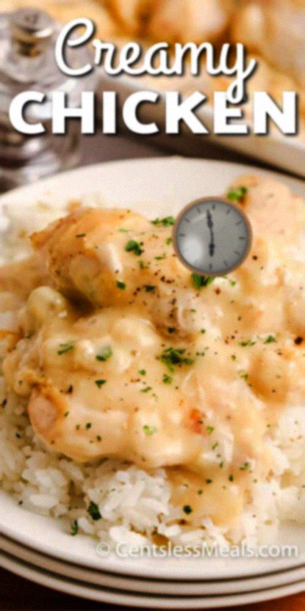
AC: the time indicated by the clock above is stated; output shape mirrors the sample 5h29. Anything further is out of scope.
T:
5h58
